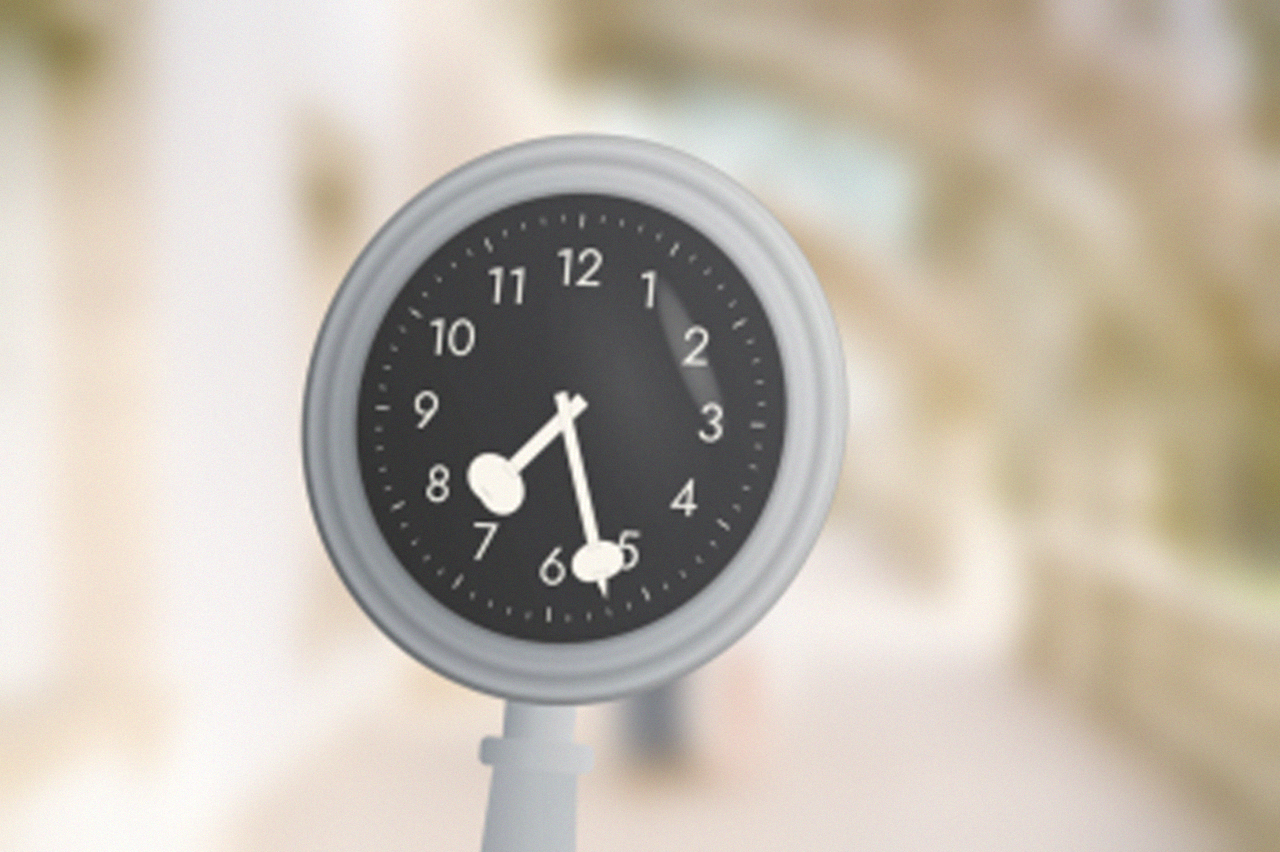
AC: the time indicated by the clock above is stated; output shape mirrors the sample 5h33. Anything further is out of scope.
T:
7h27
